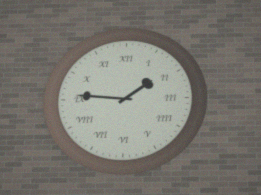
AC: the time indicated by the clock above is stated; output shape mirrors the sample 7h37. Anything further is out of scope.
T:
1h46
